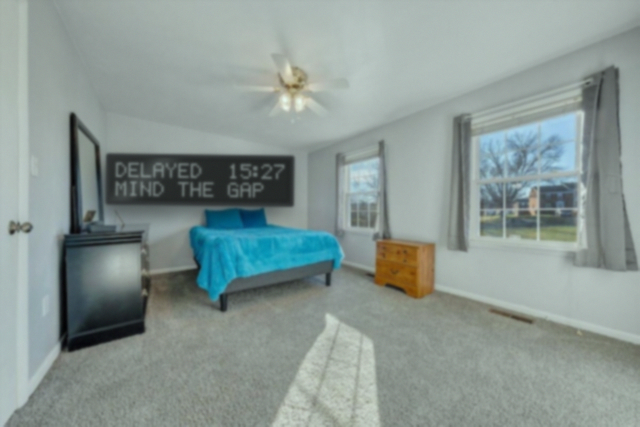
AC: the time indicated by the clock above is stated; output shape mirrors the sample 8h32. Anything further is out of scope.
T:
15h27
